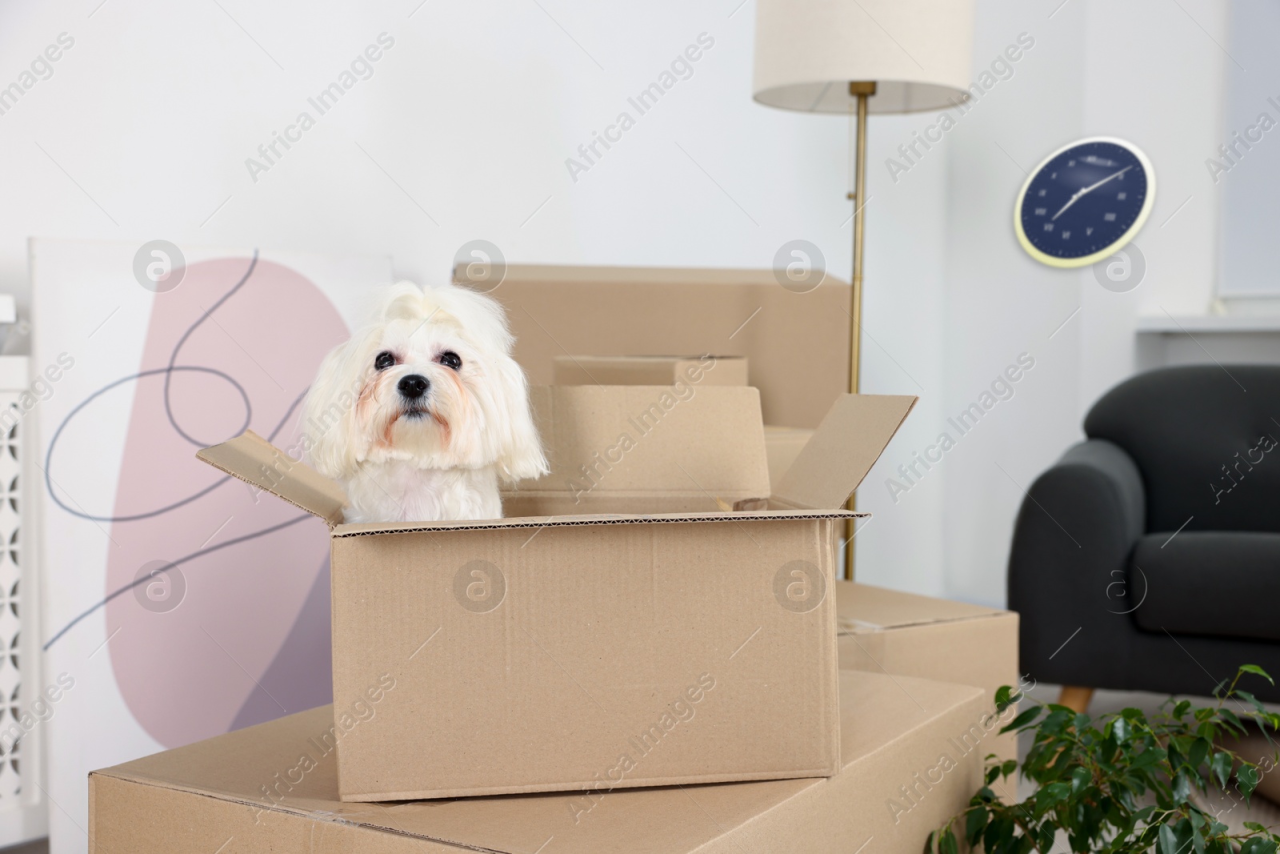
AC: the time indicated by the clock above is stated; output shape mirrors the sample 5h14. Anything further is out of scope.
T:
7h09
